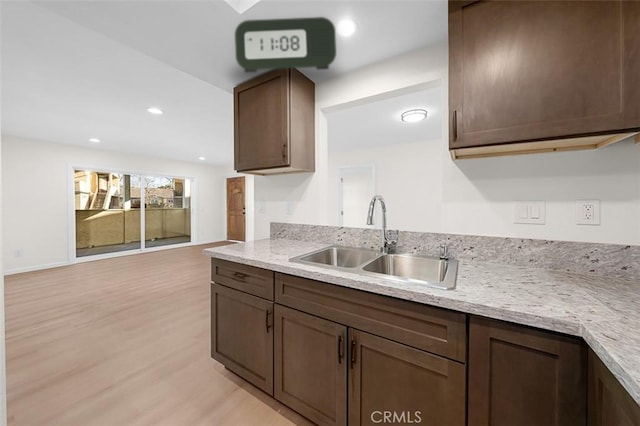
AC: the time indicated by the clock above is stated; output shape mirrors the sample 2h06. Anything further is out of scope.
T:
11h08
